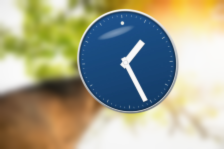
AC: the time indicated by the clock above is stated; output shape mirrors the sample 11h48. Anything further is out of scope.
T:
1h26
